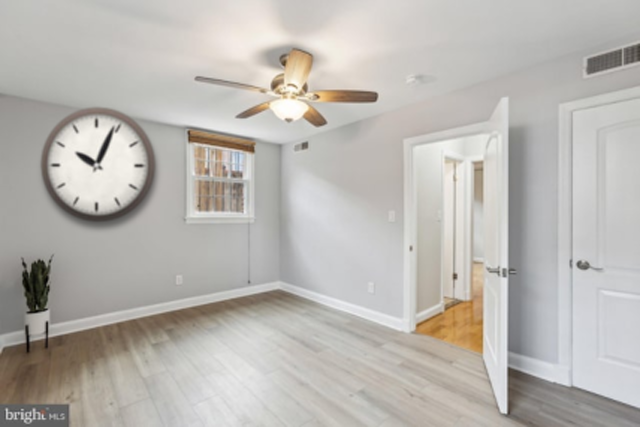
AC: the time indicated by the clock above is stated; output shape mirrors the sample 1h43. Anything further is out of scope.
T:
10h04
